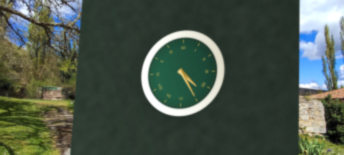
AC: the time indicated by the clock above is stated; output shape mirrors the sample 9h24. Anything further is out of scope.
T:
4h25
